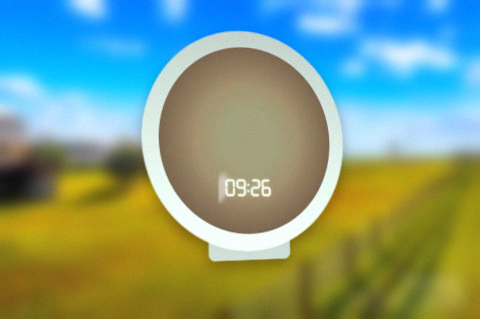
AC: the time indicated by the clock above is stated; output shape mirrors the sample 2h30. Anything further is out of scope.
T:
9h26
